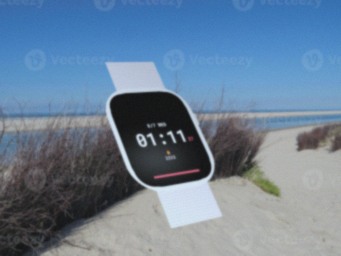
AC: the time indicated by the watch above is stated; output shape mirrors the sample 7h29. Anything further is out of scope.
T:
1h11
